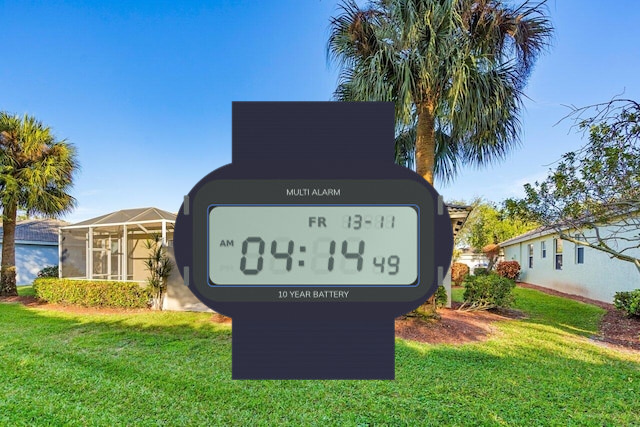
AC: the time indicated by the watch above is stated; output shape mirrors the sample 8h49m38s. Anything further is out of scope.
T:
4h14m49s
